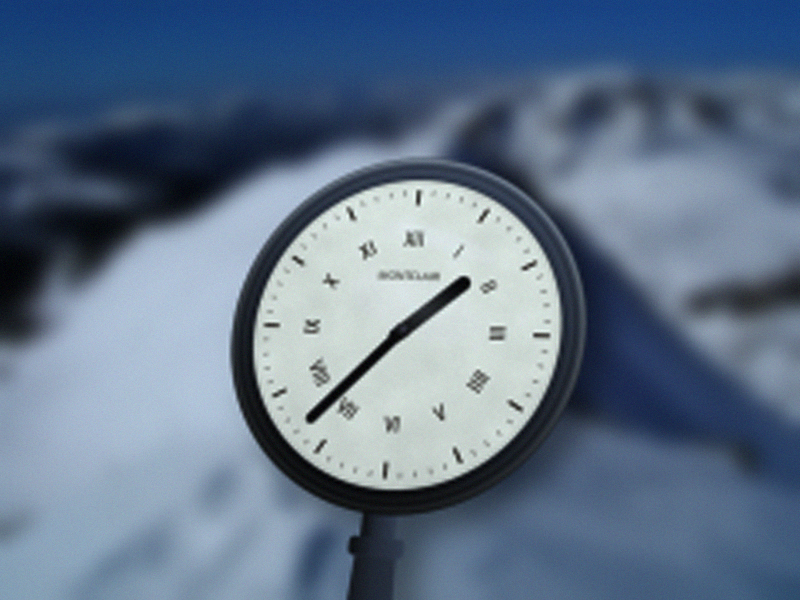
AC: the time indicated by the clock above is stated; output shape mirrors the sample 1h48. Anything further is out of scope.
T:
1h37
